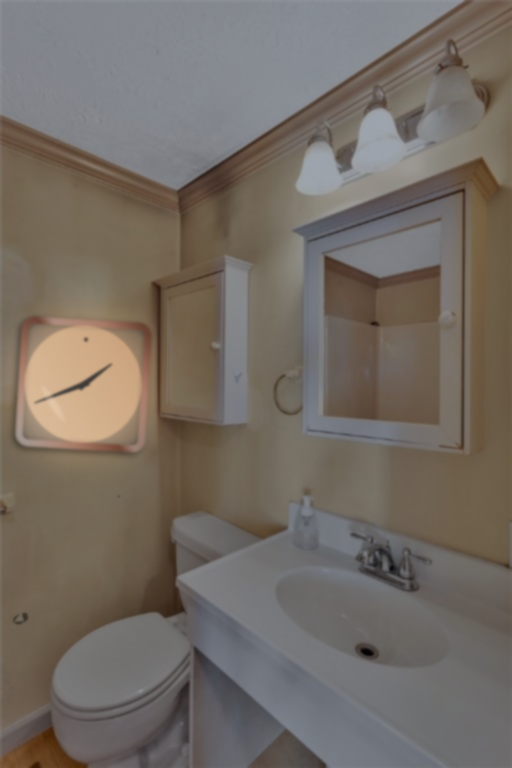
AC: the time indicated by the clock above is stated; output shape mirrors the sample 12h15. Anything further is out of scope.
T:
1h41
